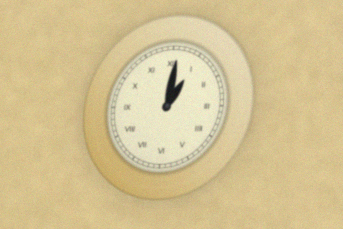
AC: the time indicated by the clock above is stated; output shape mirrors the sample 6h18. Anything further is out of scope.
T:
1h01
